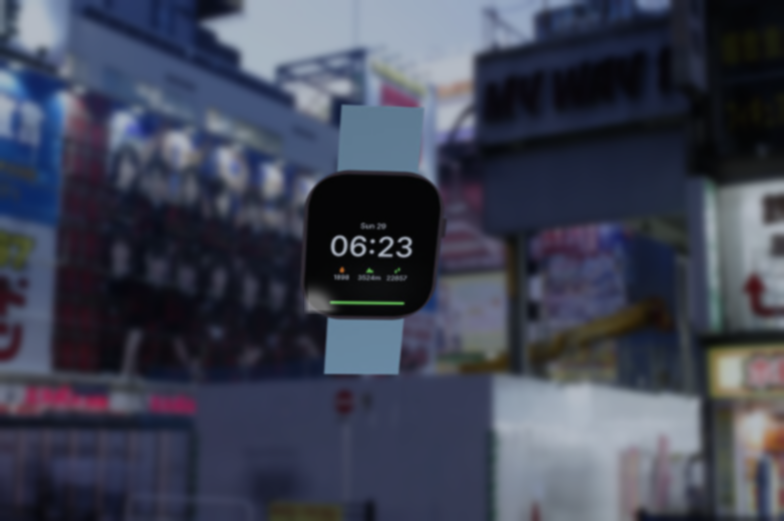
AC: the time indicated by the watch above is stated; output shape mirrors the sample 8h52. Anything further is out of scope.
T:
6h23
